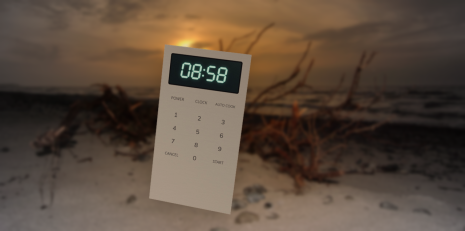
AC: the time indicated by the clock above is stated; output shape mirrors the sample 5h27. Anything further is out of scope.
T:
8h58
